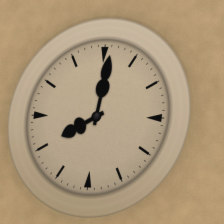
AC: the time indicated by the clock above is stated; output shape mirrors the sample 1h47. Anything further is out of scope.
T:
8h01
